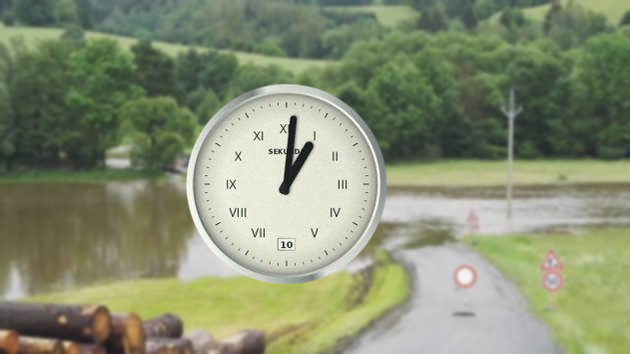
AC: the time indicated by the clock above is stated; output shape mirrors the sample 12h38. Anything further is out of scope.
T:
1h01
